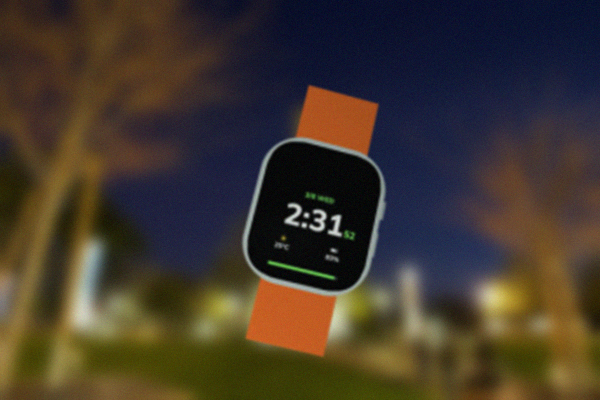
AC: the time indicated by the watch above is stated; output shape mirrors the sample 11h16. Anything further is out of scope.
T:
2h31
